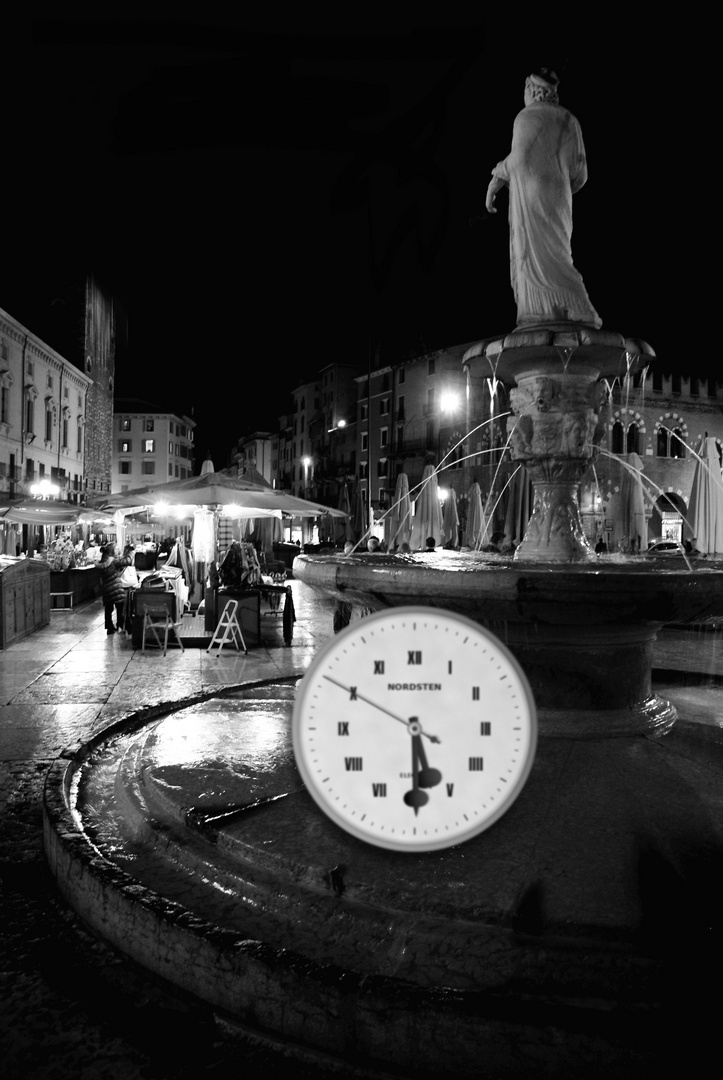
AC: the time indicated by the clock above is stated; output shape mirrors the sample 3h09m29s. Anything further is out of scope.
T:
5h29m50s
